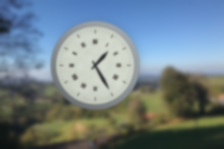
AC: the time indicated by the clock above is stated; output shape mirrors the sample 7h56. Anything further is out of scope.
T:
1h25
